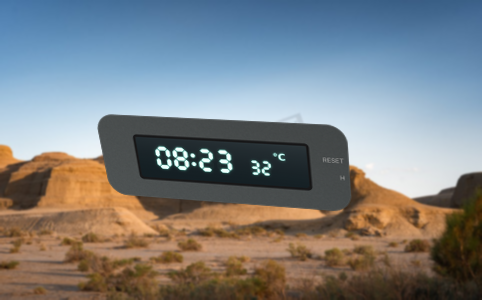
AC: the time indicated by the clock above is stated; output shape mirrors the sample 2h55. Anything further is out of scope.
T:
8h23
